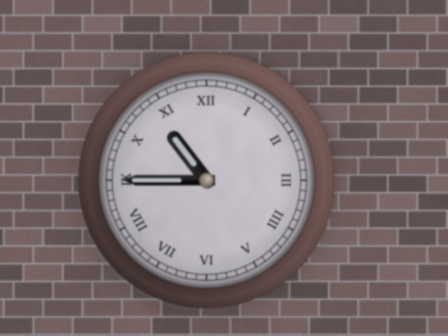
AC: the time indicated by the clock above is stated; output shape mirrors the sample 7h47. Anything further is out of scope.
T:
10h45
